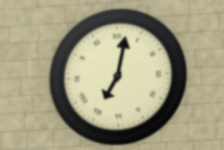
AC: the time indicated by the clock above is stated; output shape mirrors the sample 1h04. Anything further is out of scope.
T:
7h02
